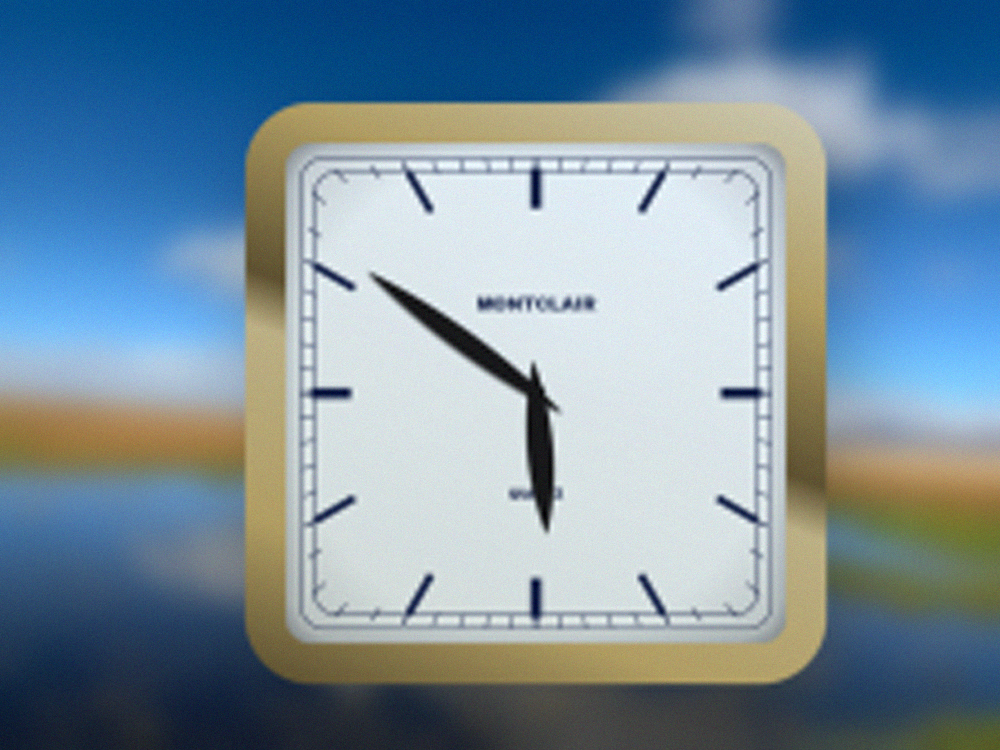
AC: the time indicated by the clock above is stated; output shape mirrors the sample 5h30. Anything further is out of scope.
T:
5h51
